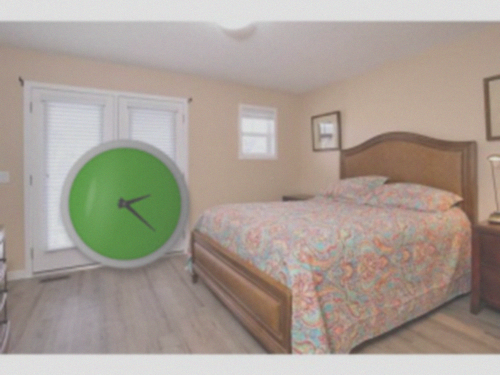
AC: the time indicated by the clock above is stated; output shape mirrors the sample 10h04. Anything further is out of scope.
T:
2h22
